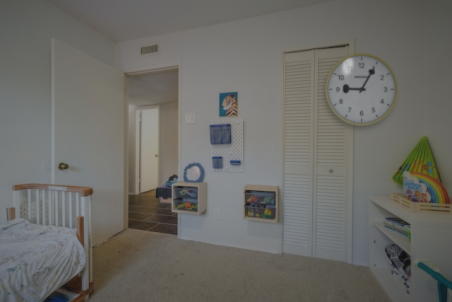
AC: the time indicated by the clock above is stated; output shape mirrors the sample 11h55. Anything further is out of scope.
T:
9h05
